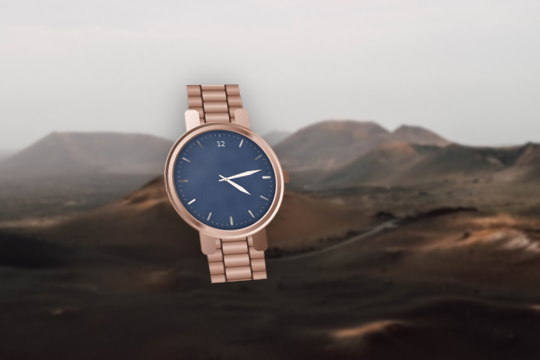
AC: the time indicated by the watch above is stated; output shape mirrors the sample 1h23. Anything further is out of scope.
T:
4h13
